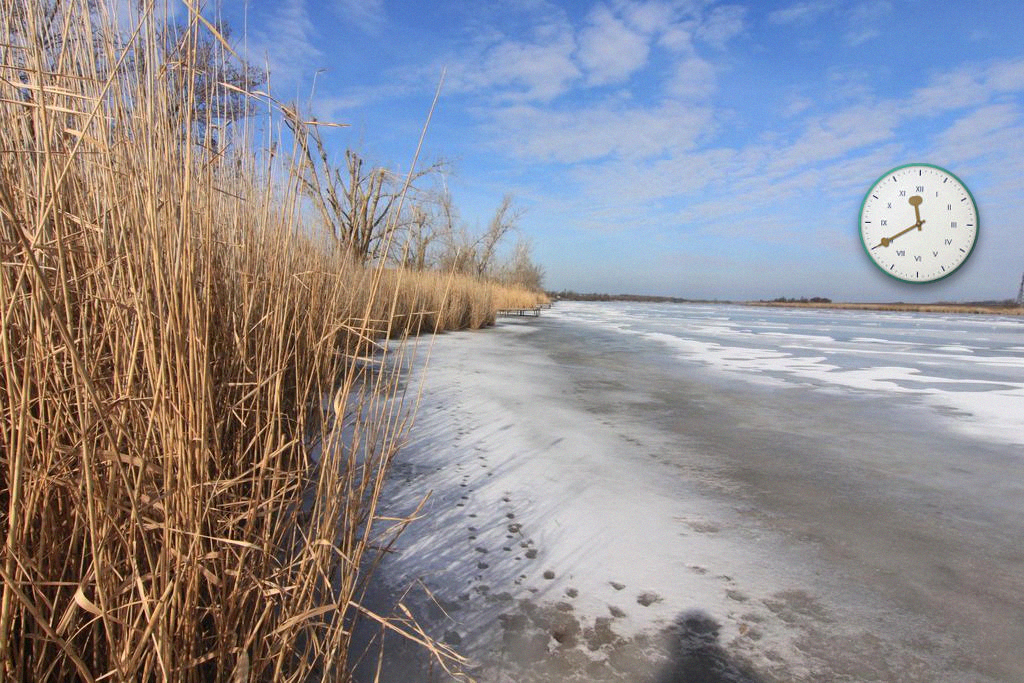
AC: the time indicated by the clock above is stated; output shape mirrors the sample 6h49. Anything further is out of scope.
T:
11h40
